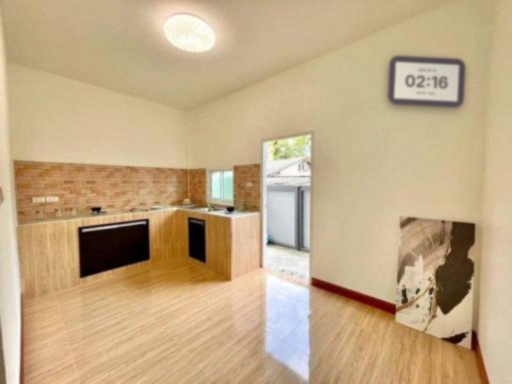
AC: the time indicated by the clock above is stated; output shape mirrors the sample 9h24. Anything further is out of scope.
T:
2h16
